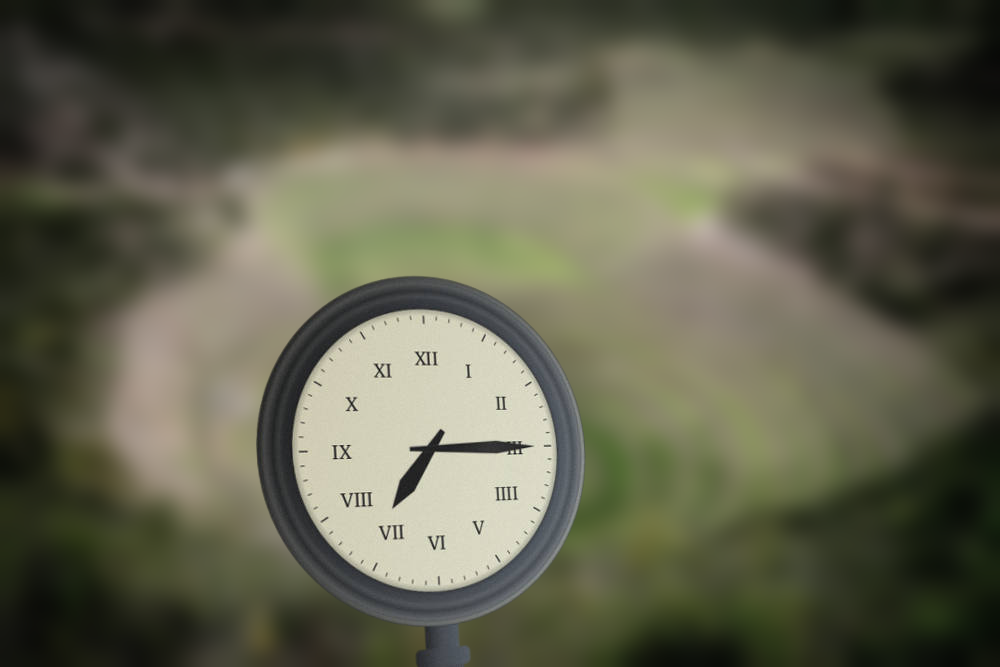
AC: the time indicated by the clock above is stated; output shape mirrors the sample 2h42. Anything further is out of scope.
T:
7h15
